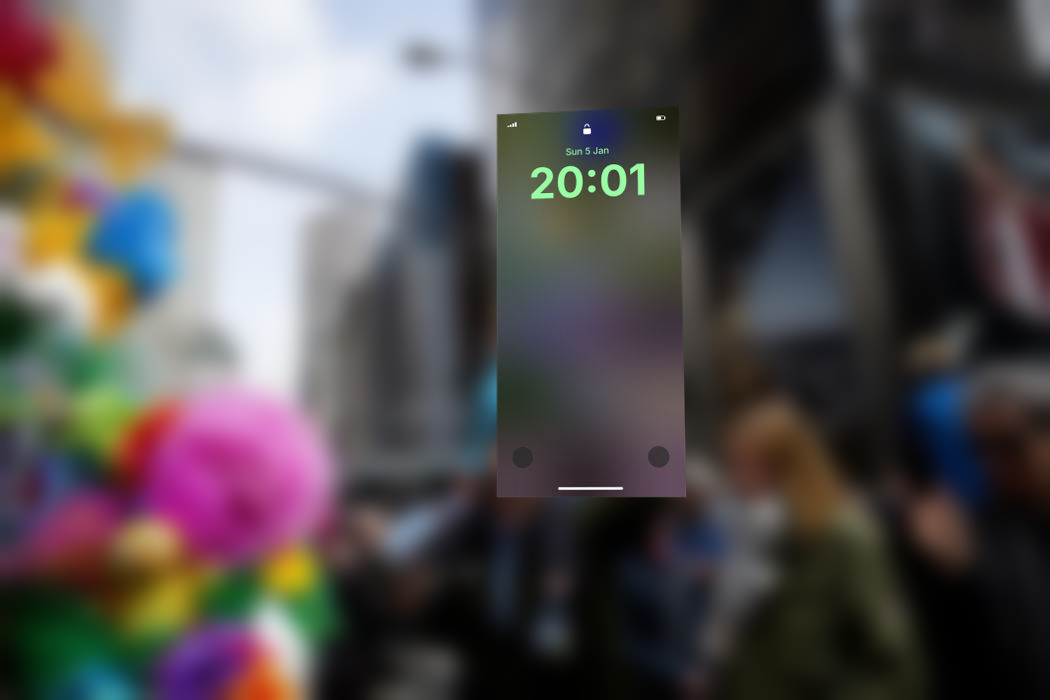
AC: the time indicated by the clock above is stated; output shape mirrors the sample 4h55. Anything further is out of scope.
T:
20h01
